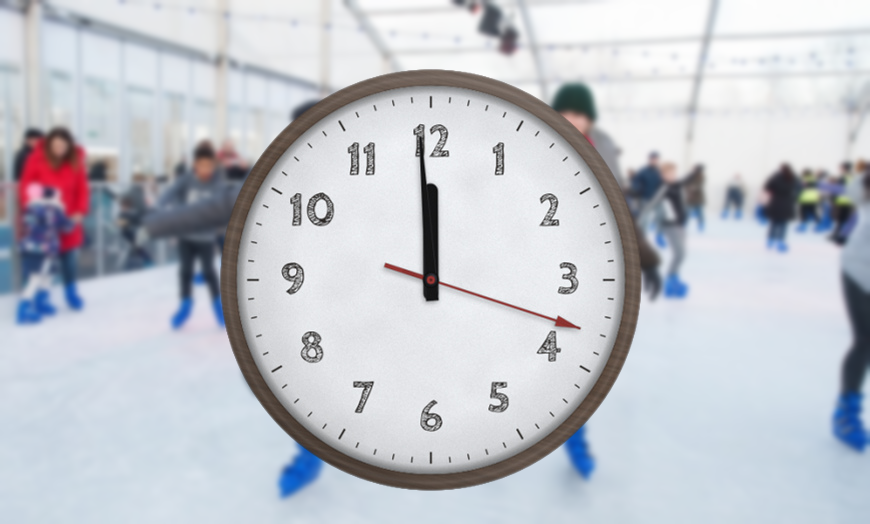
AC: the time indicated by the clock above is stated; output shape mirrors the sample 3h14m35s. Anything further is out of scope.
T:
11h59m18s
